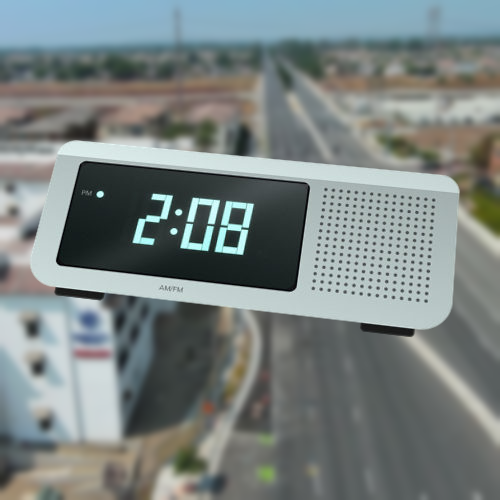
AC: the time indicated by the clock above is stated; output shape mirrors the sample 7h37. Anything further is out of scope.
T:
2h08
